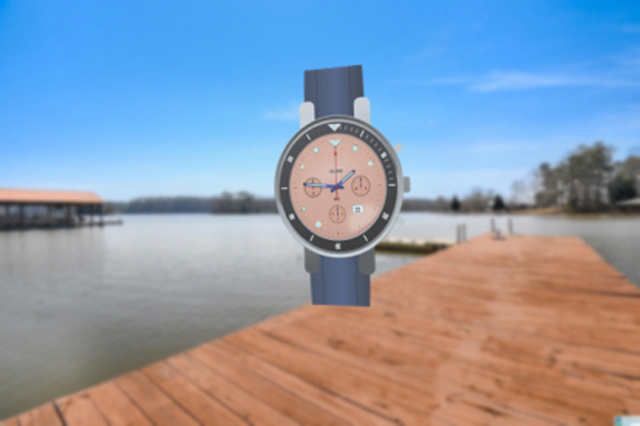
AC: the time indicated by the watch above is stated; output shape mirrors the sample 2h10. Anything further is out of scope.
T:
1h46
